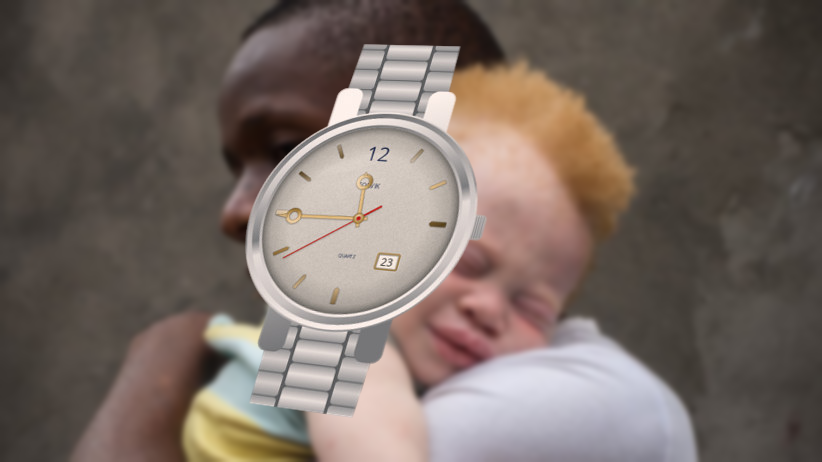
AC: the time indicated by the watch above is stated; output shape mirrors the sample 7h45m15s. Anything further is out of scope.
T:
11h44m39s
